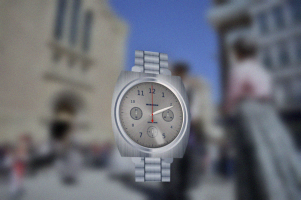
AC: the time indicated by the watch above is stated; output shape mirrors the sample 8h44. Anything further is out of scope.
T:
2h11
